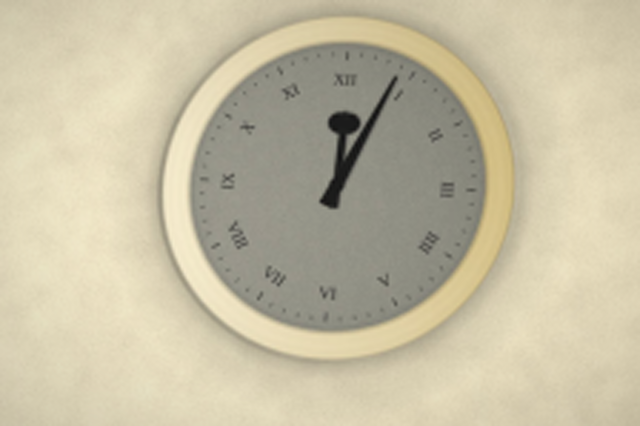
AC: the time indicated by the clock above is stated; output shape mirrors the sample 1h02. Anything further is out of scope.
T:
12h04
